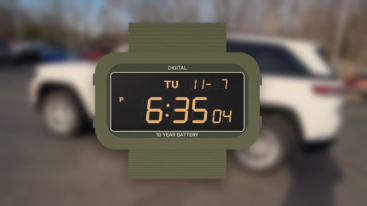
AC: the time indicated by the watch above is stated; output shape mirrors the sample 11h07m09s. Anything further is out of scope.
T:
6h35m04s
